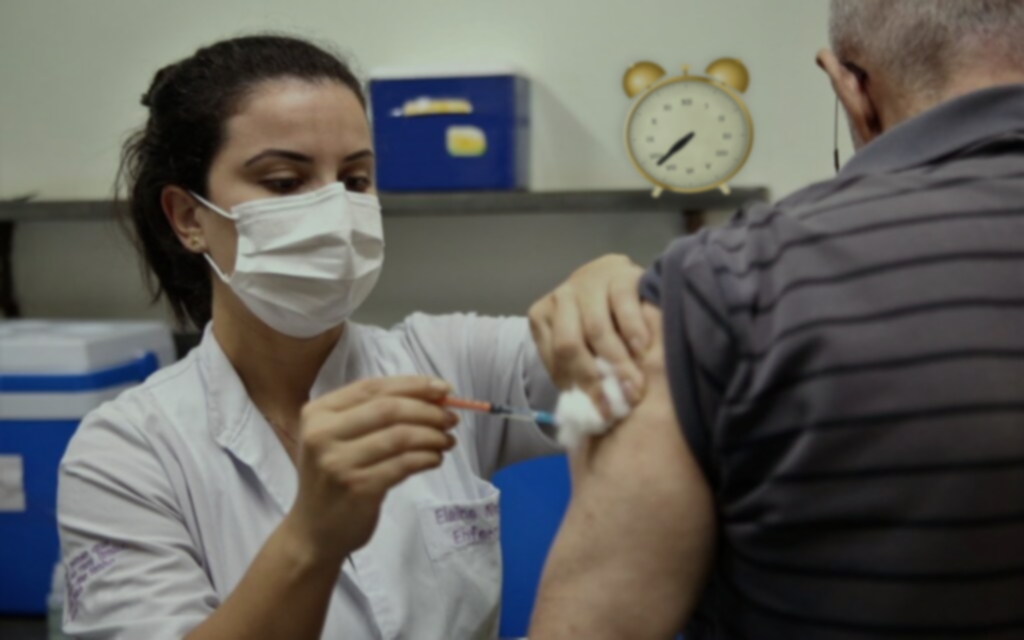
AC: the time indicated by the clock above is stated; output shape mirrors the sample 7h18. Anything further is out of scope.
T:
7h38
